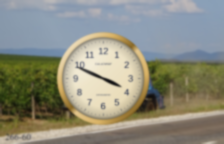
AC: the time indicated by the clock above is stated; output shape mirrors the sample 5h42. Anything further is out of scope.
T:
3h49
